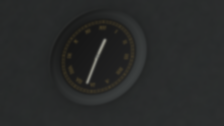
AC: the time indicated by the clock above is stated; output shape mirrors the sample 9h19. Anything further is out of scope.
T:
12h32
